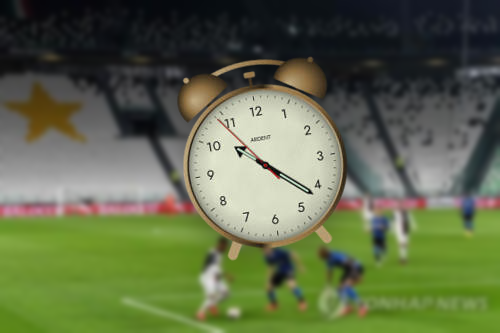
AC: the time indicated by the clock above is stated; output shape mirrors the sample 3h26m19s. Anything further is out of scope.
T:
10h21m54s
